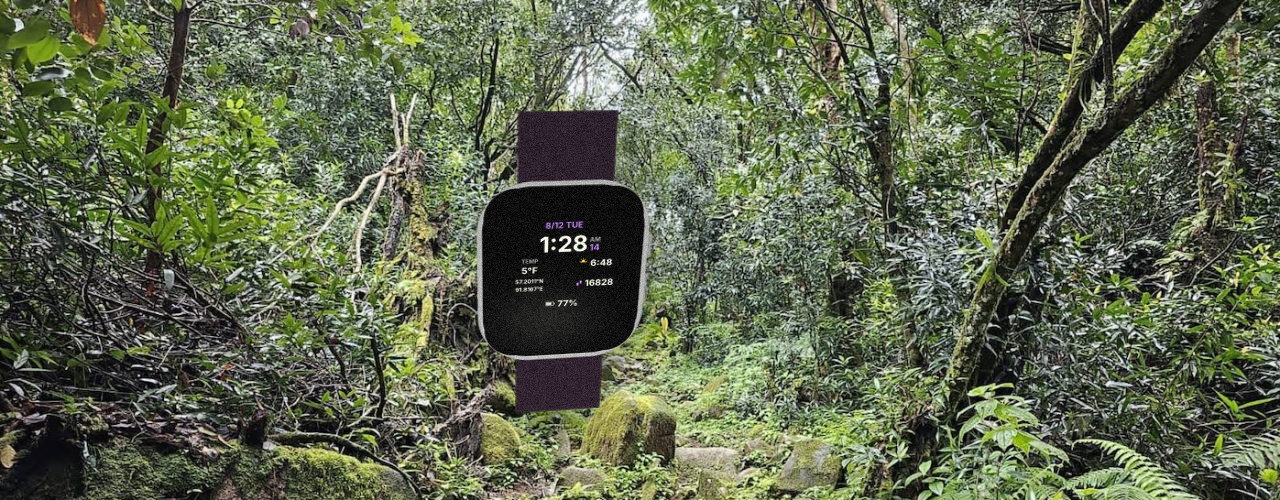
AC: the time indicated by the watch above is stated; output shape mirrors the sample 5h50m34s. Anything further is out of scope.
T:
1h28m14s
